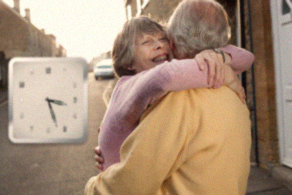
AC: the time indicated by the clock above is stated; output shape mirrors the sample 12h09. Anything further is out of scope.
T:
3h27
